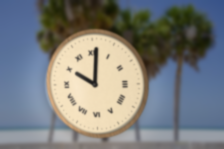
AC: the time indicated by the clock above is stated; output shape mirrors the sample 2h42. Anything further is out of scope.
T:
10h01
